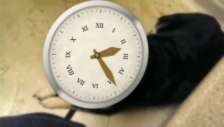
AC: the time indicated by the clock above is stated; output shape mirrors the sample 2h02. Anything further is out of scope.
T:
2h24
